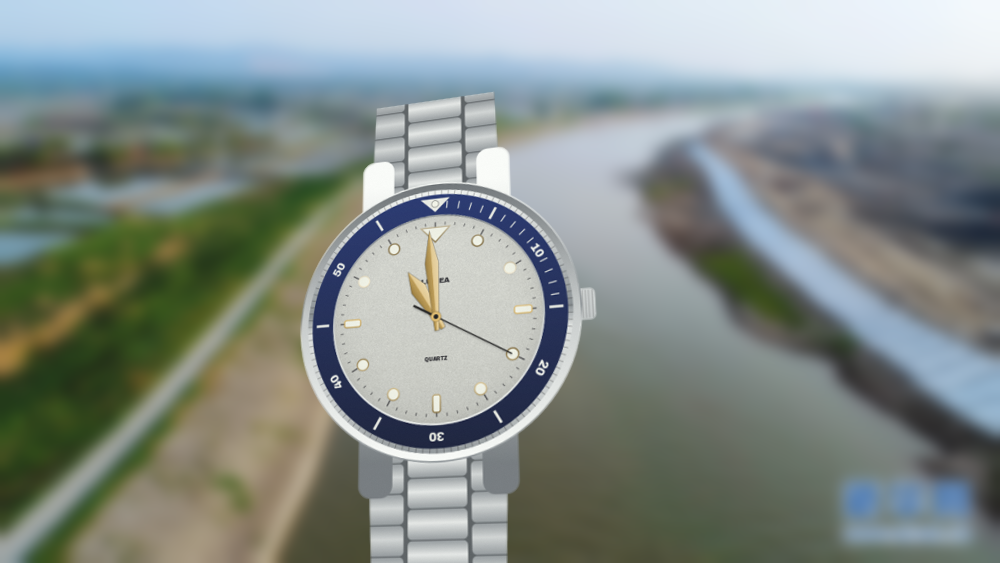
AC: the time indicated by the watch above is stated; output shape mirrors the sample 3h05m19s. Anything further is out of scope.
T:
10h59m20s
